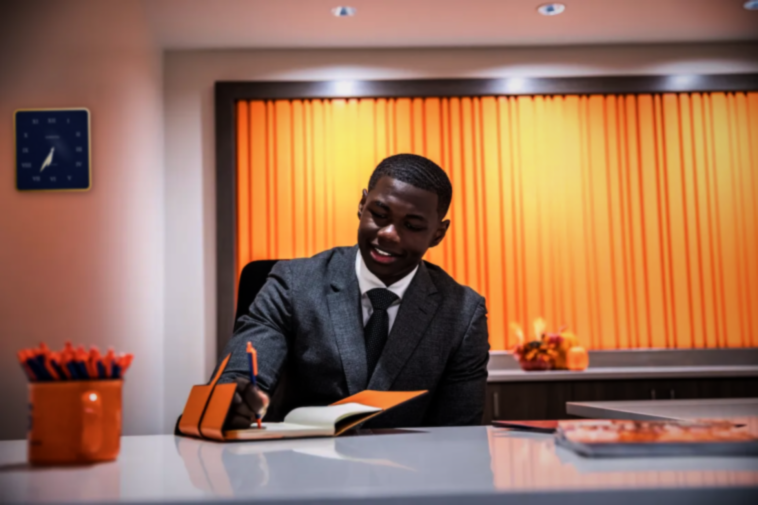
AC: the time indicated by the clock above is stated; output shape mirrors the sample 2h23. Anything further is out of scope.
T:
6h35
